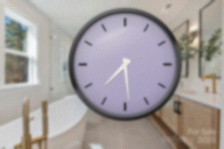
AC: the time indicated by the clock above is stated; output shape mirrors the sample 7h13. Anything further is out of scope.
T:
7h29
